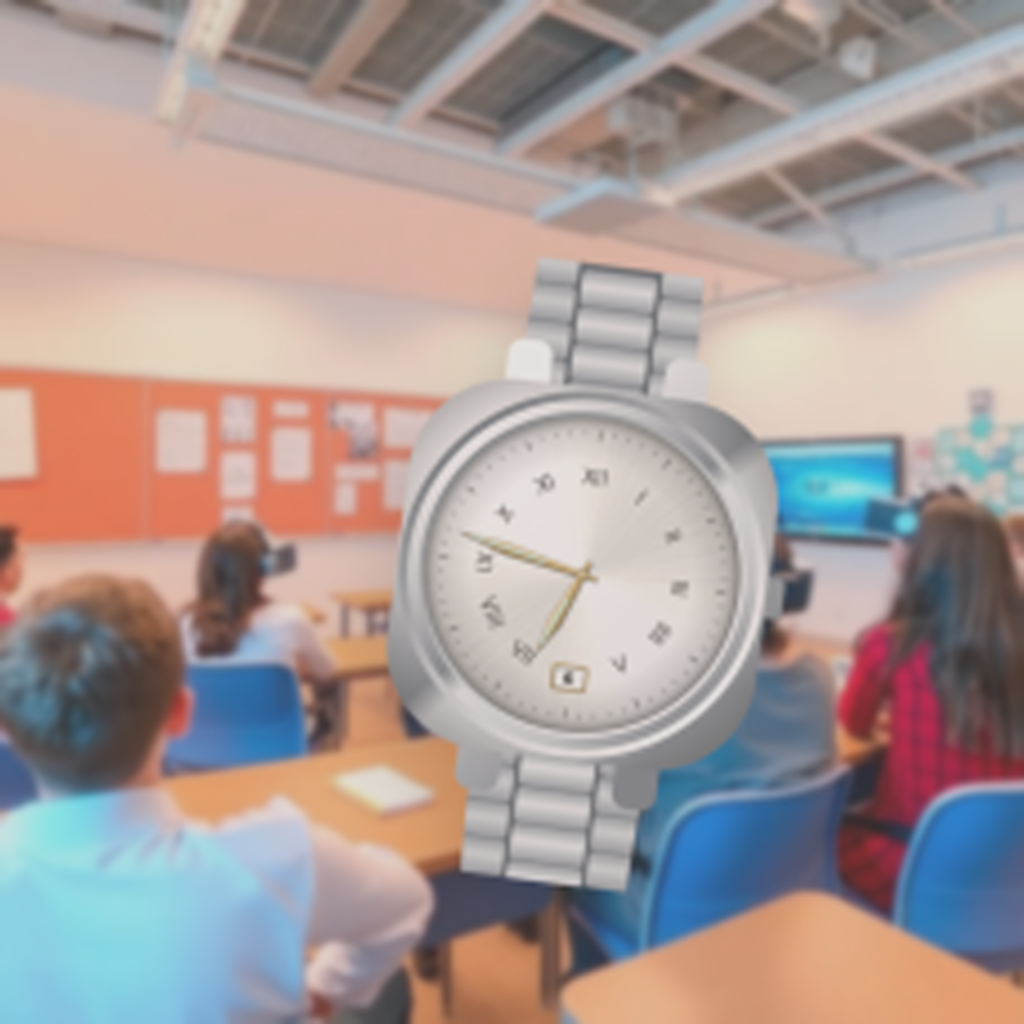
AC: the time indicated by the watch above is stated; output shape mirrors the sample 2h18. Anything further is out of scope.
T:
6h47
